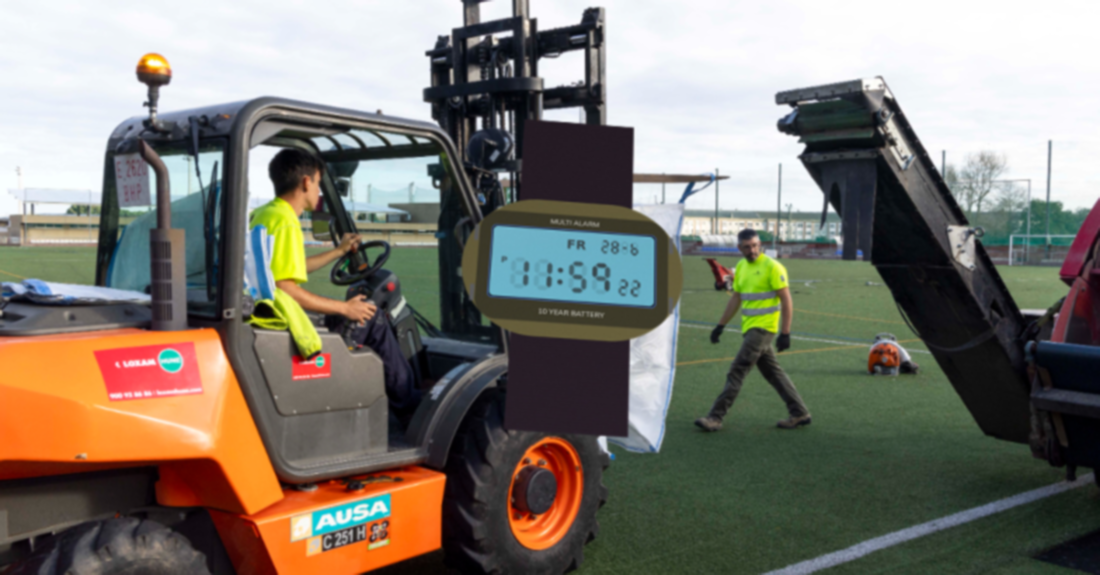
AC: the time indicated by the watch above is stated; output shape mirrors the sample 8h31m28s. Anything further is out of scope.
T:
11h59m22s
